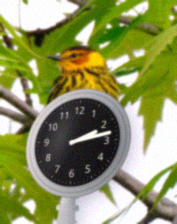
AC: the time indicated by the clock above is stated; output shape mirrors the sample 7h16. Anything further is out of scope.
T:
2h13
